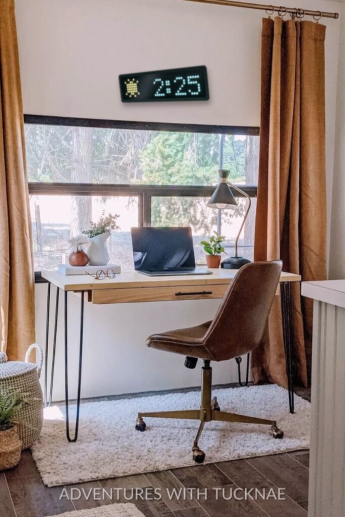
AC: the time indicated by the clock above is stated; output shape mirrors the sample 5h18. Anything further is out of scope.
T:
2h25
